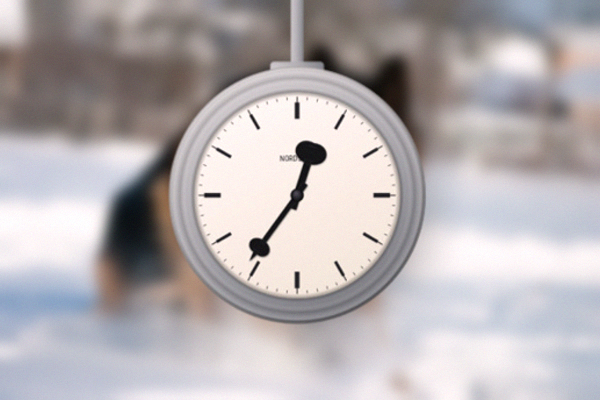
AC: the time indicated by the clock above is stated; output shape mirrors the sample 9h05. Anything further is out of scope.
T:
12h36
